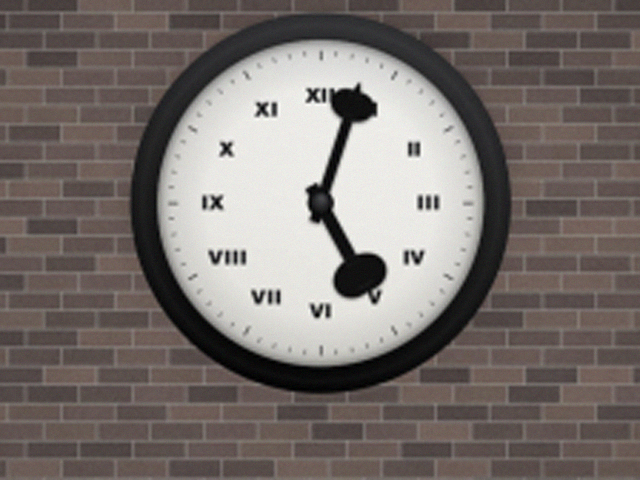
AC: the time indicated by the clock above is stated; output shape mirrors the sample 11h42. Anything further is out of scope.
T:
5h03
